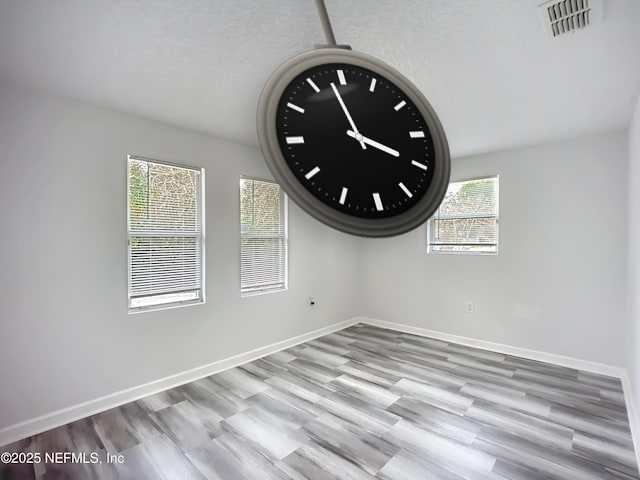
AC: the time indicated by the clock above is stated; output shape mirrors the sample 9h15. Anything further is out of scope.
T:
3h58
